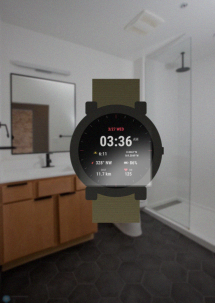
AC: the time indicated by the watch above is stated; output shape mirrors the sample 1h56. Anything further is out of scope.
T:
3h36
